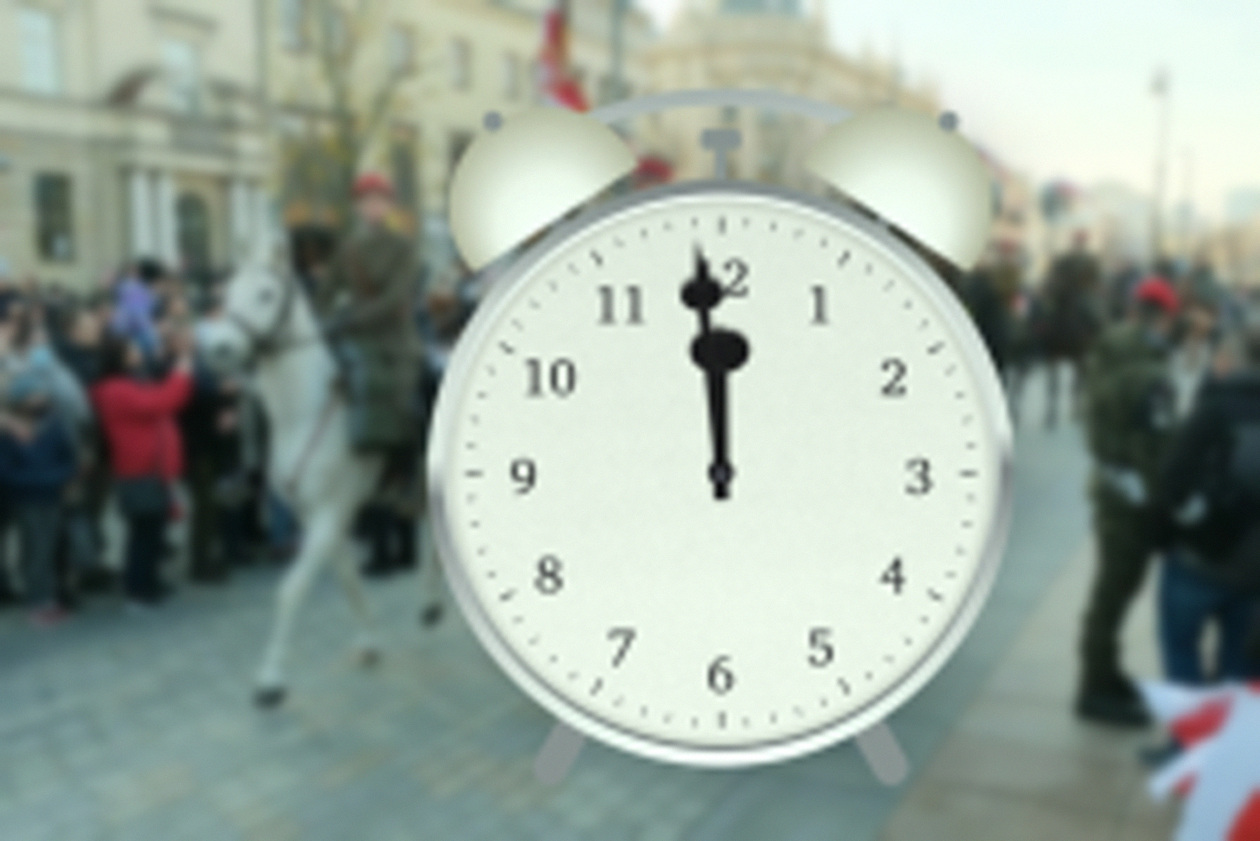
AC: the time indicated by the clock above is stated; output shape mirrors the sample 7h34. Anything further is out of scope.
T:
11h59
